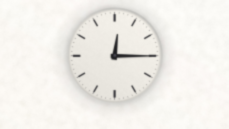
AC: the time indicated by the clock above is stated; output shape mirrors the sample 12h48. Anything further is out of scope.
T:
12h15
